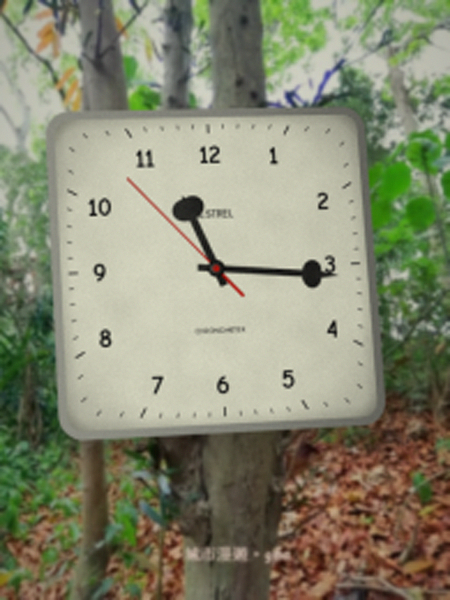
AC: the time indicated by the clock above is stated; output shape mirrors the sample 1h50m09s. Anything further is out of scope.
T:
11h15m53s
